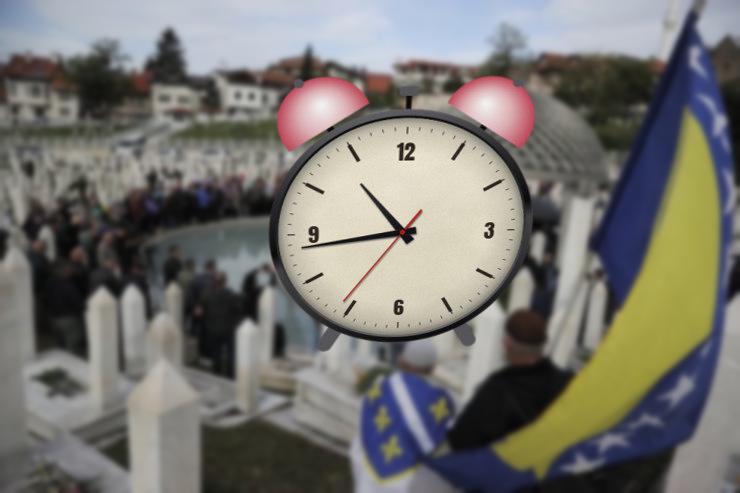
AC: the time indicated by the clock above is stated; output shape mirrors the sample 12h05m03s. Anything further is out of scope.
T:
10h43m36s
